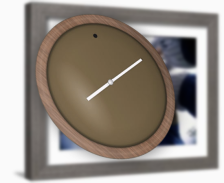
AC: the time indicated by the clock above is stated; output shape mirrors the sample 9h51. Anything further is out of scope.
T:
8h11
